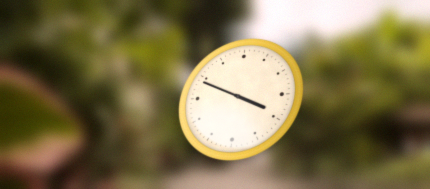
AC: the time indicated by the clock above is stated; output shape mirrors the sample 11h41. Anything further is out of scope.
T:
3h49
